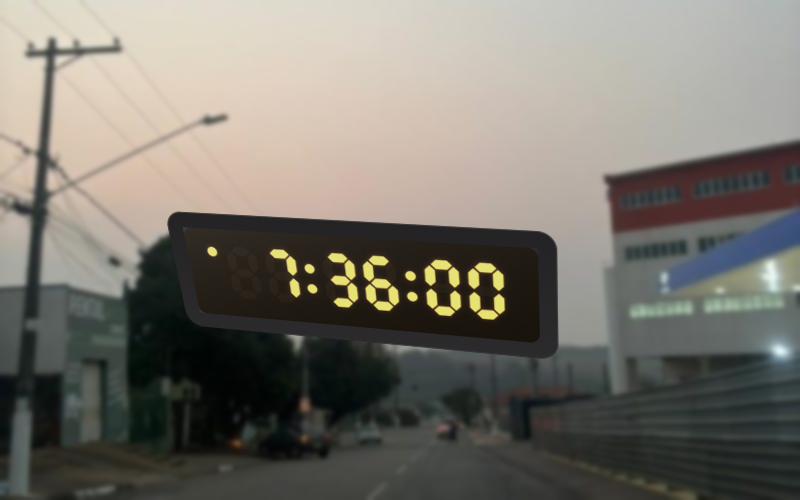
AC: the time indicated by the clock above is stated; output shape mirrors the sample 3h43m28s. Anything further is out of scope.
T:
7h36m00s
